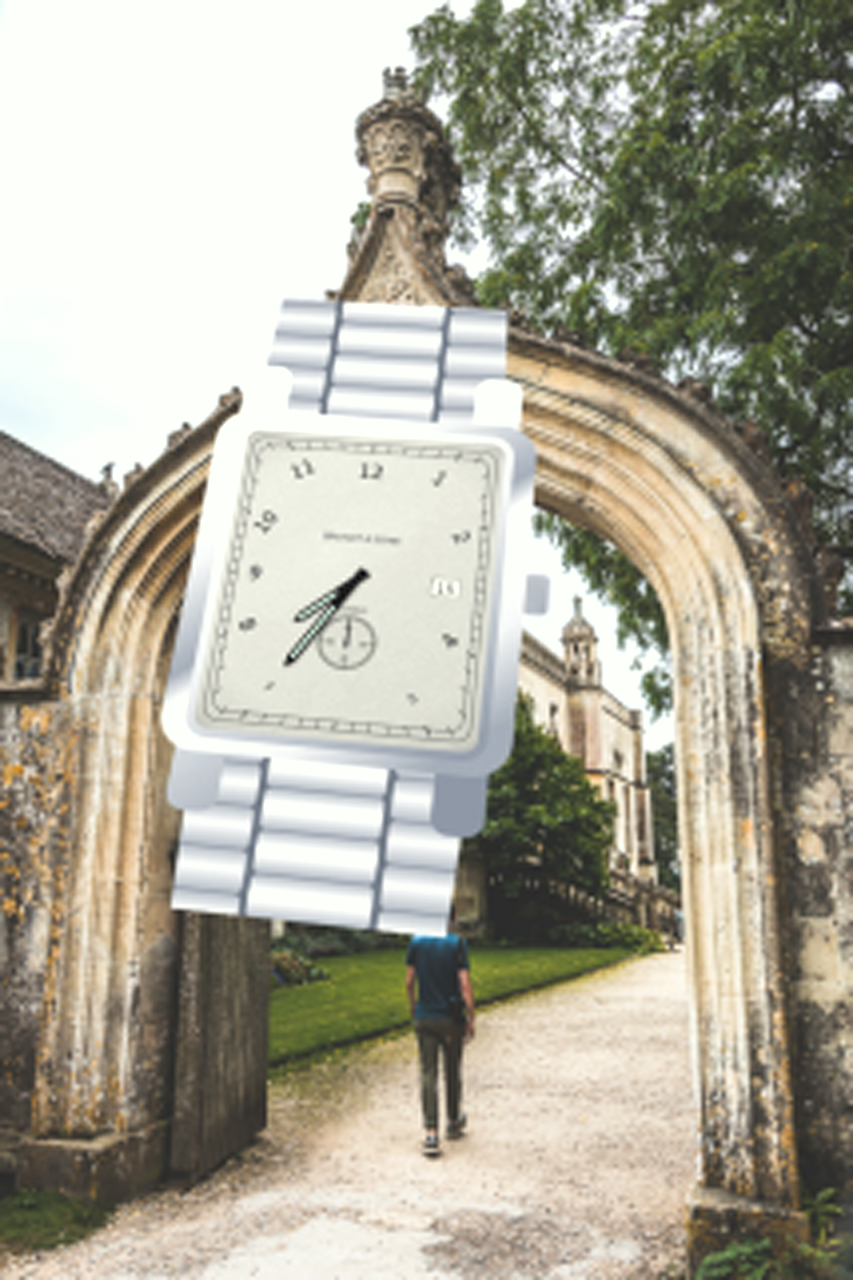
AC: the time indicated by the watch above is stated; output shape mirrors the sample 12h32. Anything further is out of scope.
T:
7h35
